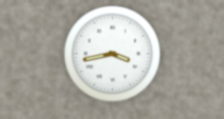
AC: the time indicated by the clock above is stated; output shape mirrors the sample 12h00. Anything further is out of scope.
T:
3h43
